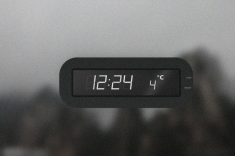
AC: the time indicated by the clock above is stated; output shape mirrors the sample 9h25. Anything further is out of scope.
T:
12h24
